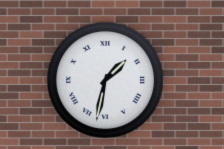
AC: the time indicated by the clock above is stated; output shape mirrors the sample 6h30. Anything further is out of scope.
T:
1h32
